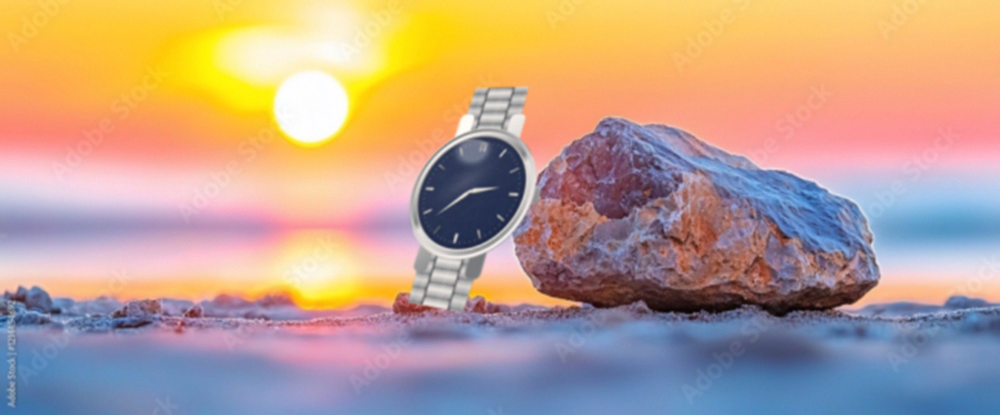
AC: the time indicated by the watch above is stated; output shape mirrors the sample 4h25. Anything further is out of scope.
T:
2h38
